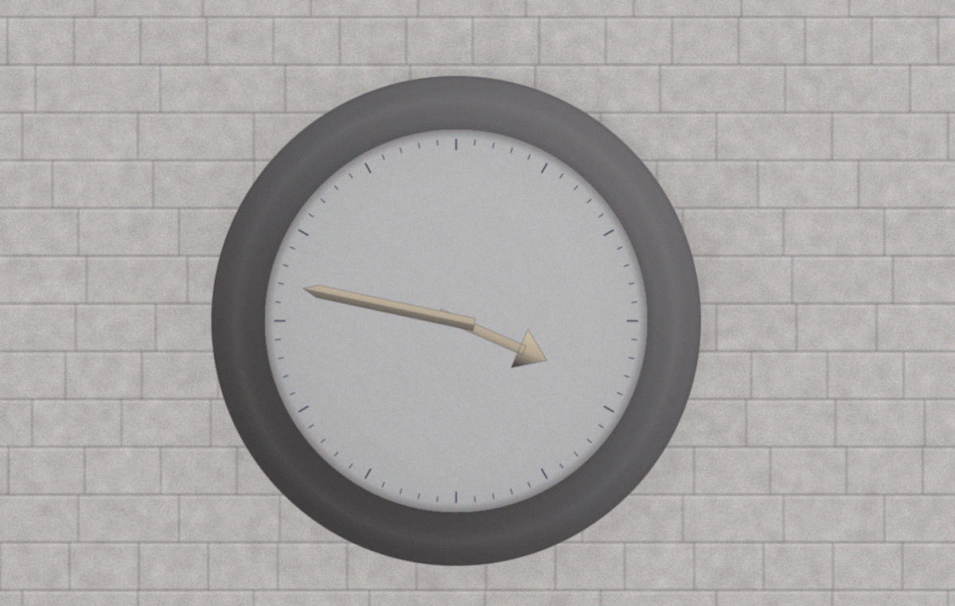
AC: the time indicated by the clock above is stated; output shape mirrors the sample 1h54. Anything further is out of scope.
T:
3h47
